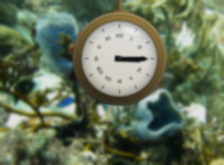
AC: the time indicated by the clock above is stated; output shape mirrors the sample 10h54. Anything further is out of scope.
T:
3h15
